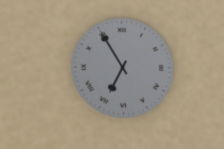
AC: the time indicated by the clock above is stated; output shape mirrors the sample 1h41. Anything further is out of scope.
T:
6h55
